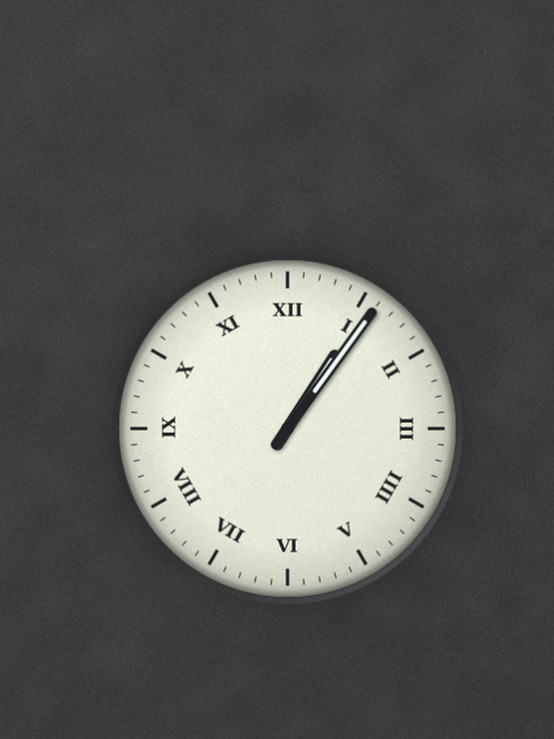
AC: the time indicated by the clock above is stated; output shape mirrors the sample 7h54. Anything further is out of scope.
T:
1h06
